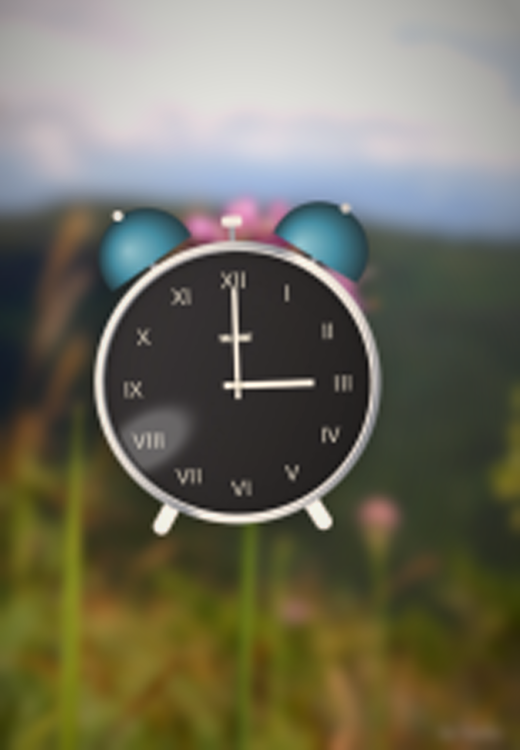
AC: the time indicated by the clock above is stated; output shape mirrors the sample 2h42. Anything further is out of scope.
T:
3h00
